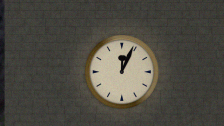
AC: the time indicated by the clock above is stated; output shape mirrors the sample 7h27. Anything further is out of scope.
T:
12h04
